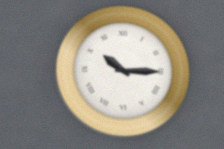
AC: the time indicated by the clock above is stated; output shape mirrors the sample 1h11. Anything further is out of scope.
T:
10h15
